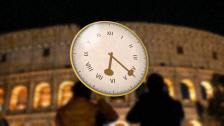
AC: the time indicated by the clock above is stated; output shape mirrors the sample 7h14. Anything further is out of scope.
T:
6h22
